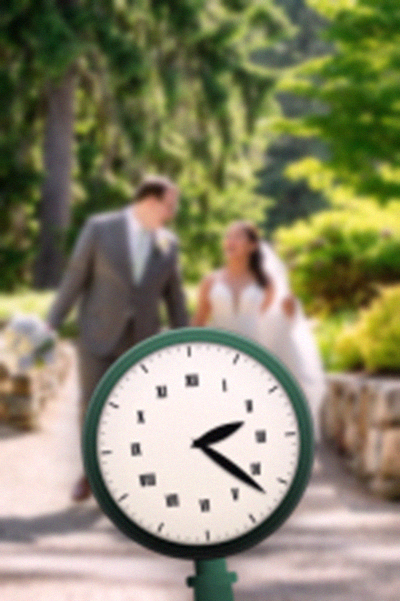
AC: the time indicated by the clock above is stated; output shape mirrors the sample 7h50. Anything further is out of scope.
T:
2h22
